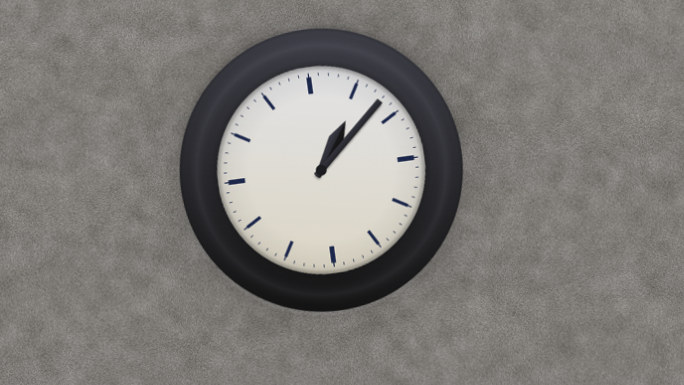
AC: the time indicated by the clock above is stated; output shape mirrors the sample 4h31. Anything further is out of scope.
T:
1h08
